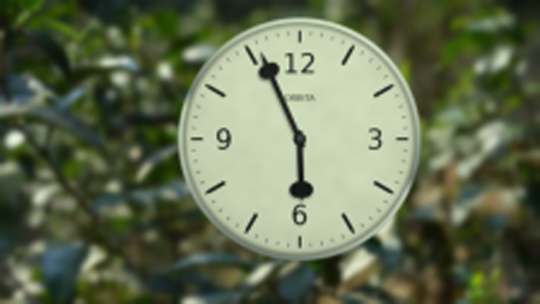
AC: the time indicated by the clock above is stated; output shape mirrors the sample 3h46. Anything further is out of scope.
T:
5h56
